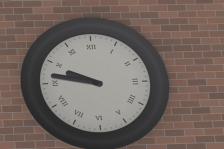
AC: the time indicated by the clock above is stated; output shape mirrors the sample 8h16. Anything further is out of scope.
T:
9h47
